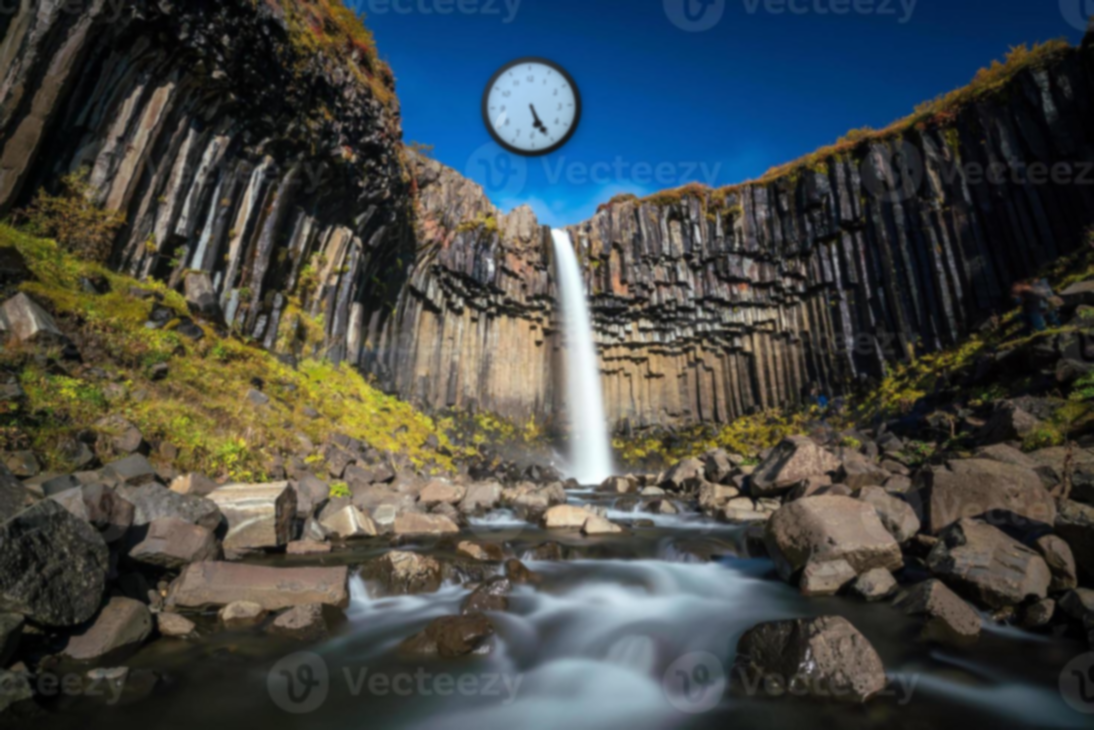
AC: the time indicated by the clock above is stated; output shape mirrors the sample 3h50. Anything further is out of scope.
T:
5h26
